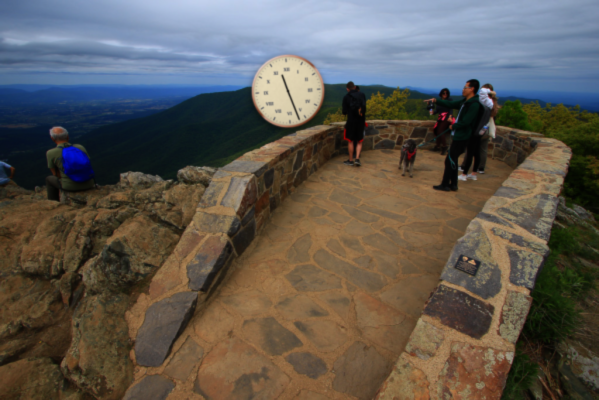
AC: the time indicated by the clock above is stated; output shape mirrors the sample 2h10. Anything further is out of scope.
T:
11h27
